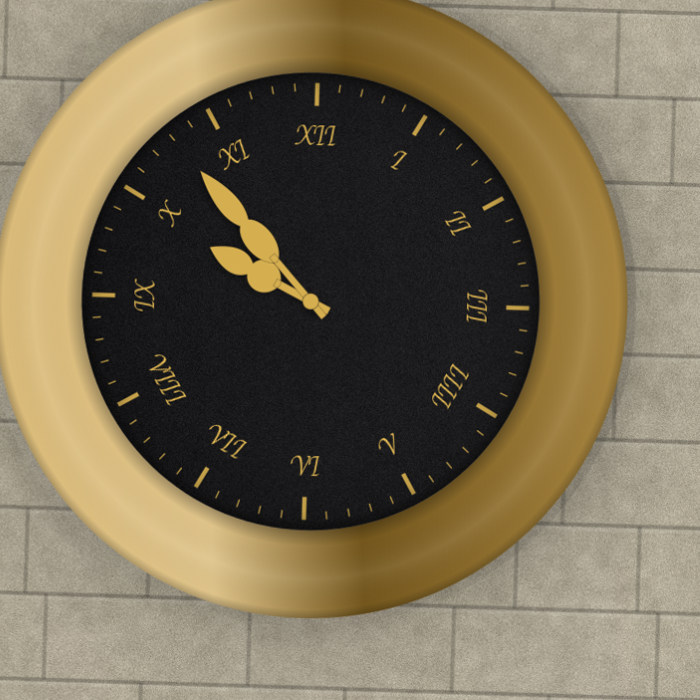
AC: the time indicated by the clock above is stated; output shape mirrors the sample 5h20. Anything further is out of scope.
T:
9h53
